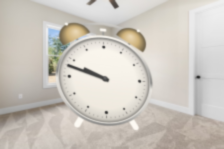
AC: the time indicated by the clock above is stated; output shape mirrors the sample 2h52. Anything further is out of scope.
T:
9h48
